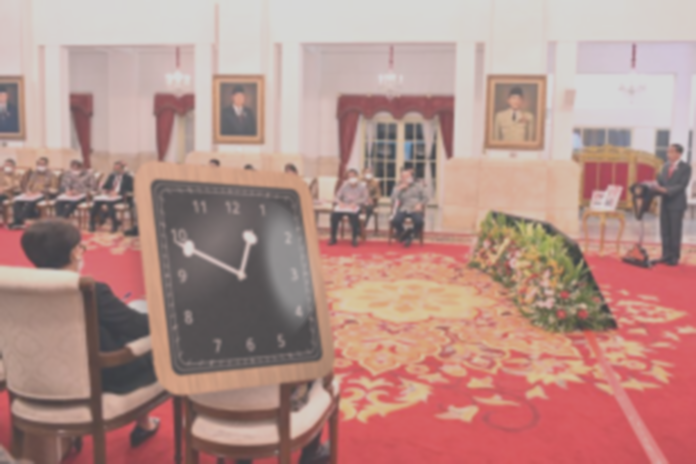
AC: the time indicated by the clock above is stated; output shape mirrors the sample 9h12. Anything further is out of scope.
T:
12h49
